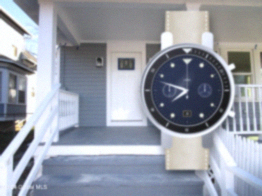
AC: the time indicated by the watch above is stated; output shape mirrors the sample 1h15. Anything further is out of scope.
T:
7h48
